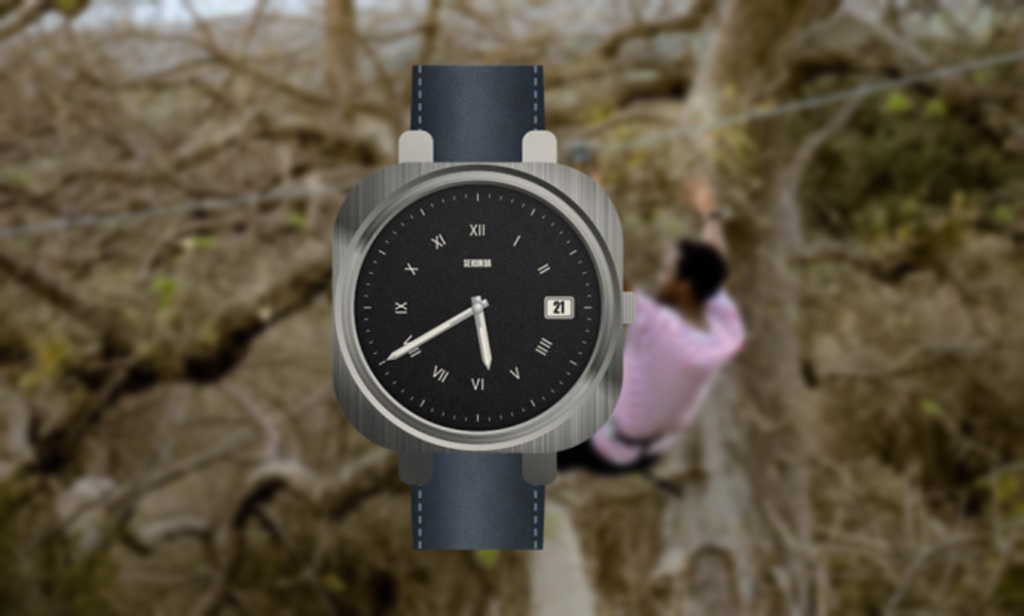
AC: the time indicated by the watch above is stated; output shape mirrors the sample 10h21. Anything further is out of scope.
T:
5h40
